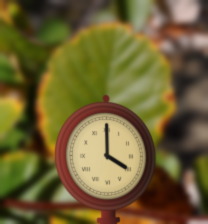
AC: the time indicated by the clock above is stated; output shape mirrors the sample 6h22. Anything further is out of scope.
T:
4h00
